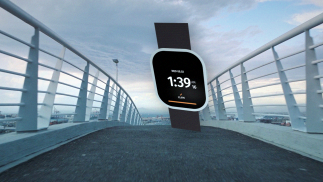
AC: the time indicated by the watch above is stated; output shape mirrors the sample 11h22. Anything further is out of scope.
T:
1h39
